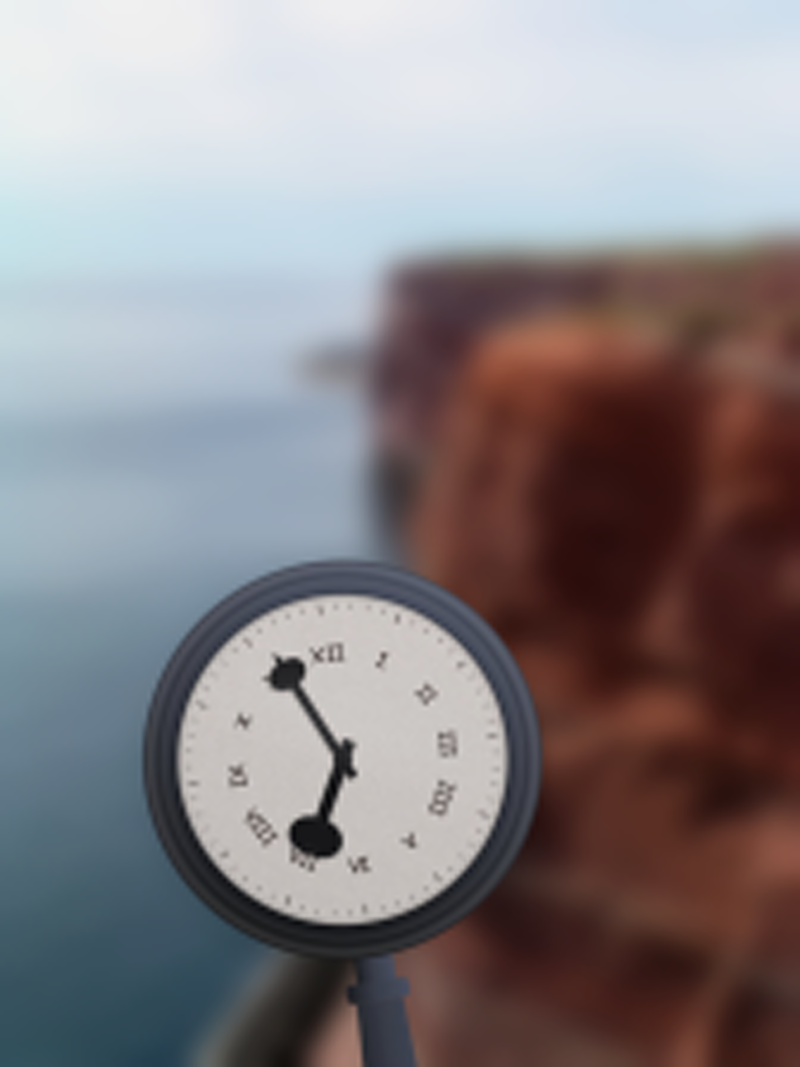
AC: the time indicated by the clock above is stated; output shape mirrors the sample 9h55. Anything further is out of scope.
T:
6h56
